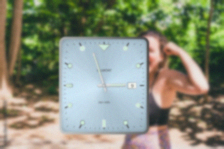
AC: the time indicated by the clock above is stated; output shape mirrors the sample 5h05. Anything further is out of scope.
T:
2h57
